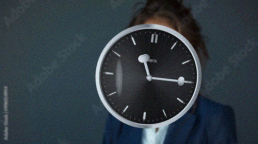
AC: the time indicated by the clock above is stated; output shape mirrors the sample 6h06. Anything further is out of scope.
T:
11h15
